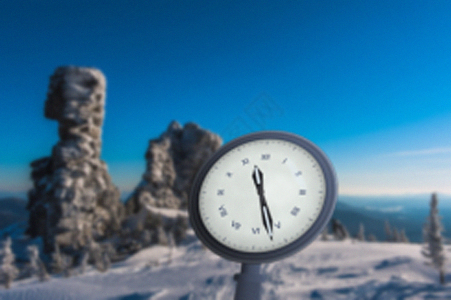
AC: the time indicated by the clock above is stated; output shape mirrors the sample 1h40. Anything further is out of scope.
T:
11h27
